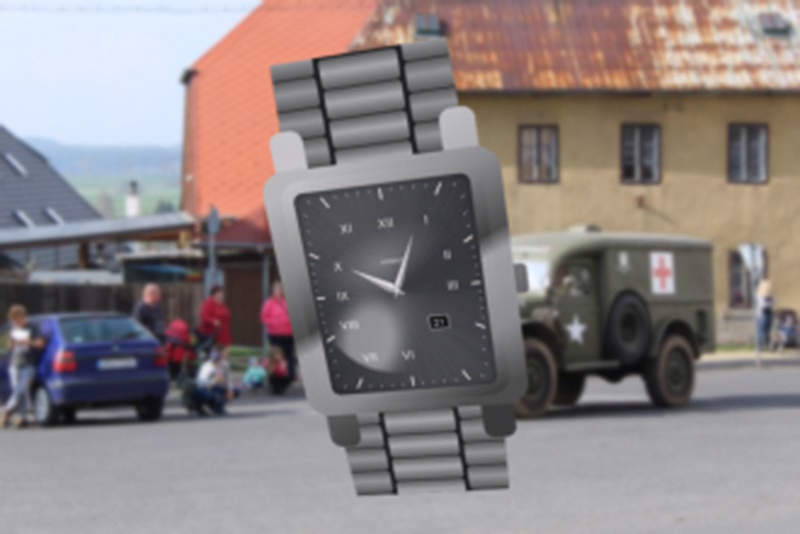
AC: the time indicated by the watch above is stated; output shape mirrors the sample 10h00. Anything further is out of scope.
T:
10h04
